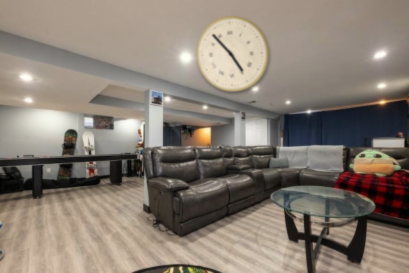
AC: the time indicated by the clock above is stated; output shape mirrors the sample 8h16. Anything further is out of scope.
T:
4h53
